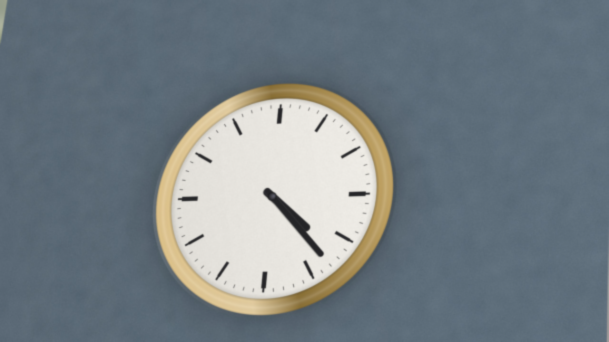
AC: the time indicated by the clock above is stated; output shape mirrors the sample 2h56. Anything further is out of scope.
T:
4h23
